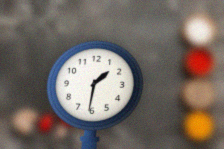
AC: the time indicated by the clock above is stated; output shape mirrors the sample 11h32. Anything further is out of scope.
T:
1h31
